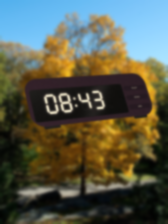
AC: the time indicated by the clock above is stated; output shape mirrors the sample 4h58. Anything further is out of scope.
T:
8h43
